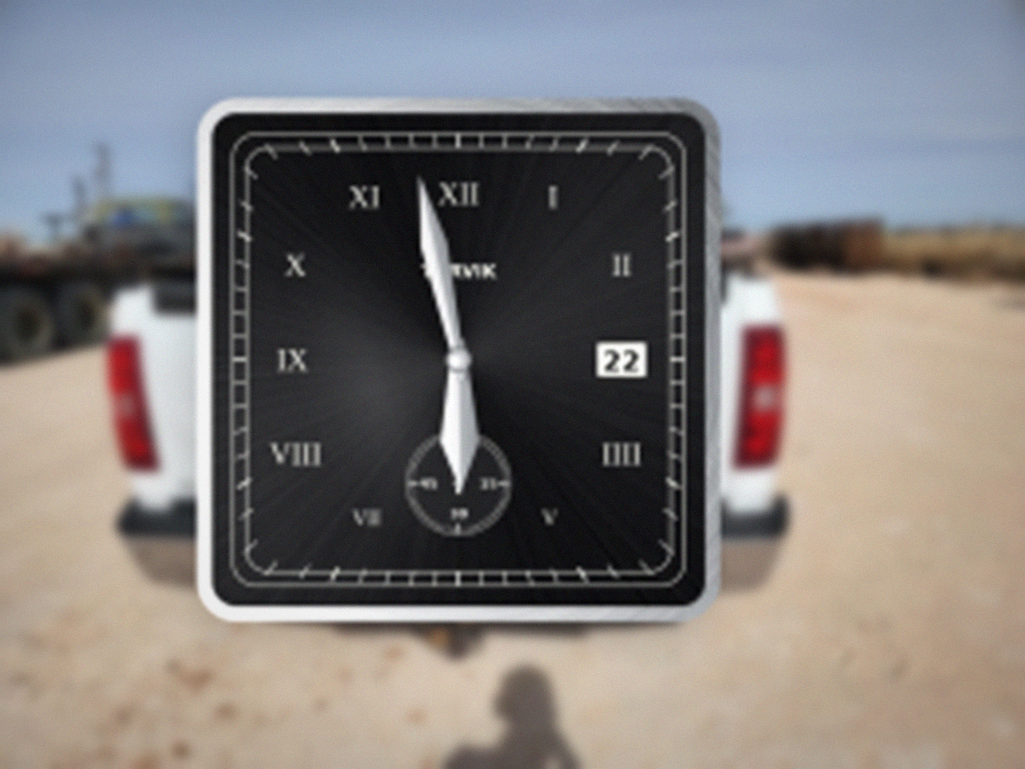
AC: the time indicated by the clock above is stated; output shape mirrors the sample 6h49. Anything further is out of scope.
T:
5h58
